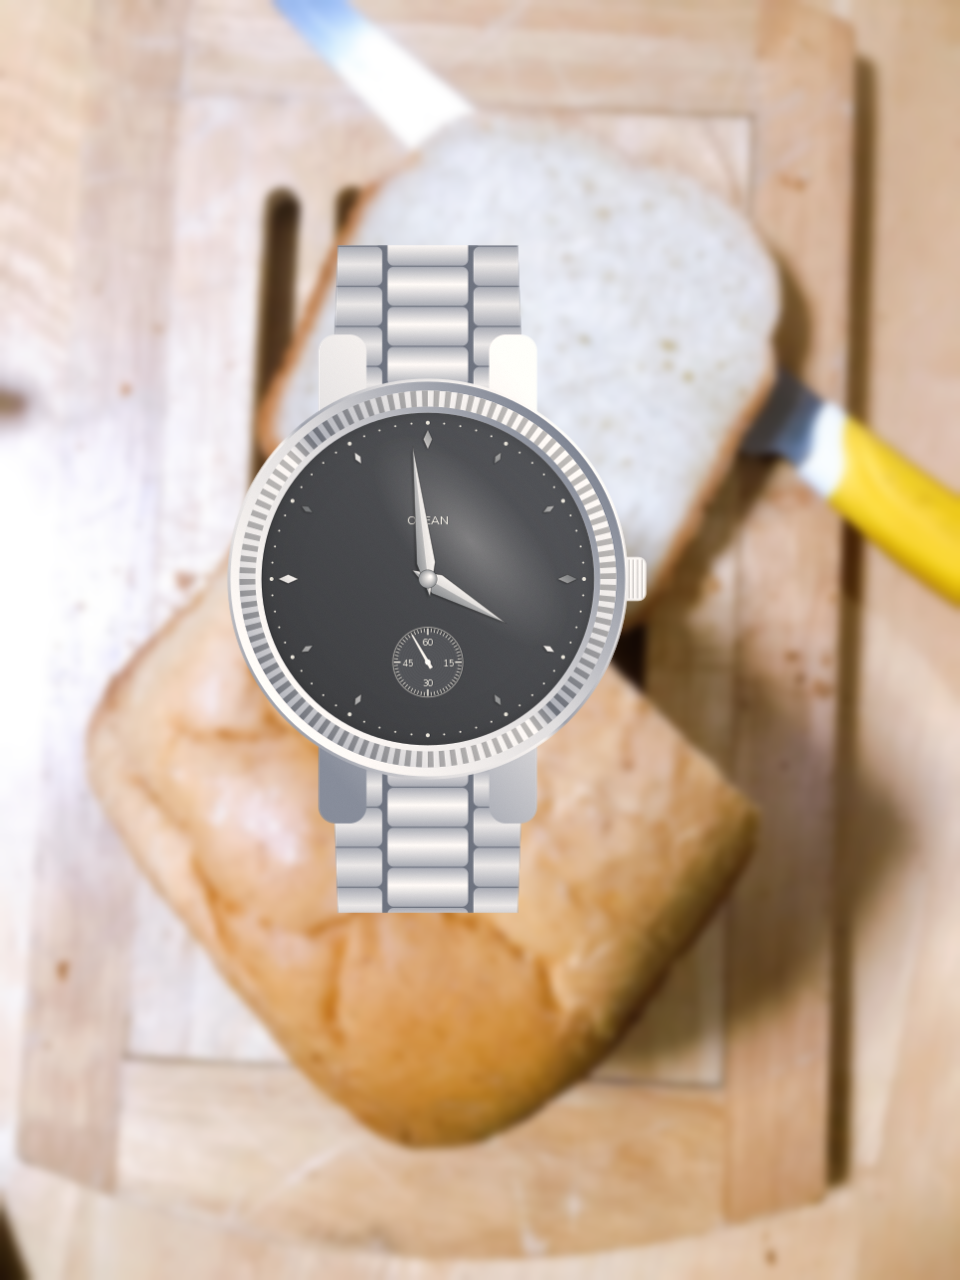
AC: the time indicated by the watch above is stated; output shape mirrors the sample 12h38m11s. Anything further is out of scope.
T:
3h58m55s
